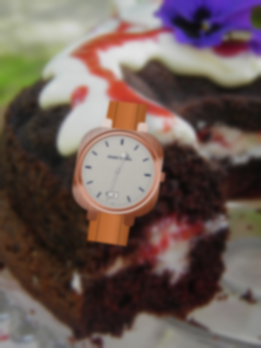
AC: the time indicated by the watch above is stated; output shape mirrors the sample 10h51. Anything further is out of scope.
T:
12h32
